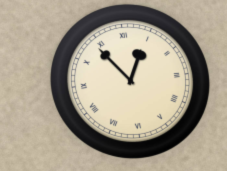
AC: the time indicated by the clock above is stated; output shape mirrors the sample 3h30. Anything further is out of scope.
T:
12h54
